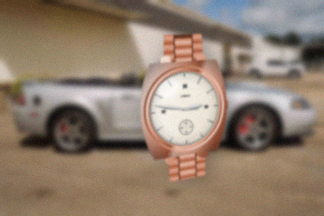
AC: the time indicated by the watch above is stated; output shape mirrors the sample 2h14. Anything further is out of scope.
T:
2h47
